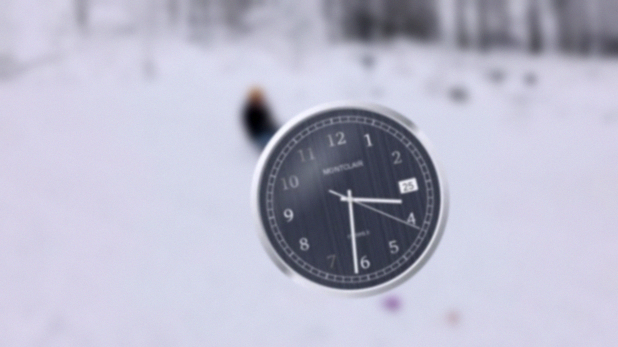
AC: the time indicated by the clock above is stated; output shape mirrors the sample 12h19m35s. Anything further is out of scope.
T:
3h31m21s
